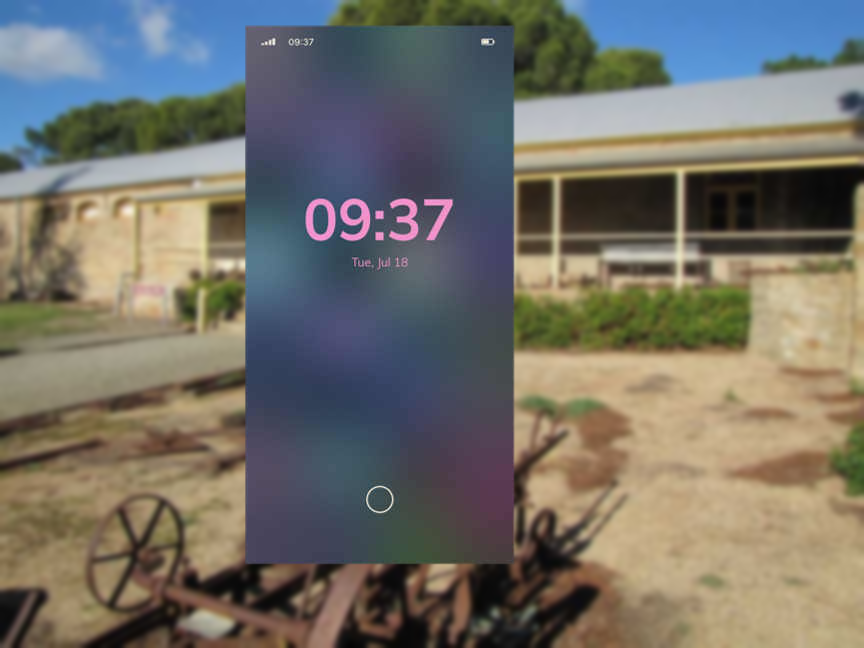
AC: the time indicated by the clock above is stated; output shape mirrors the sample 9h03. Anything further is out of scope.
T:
9h37
